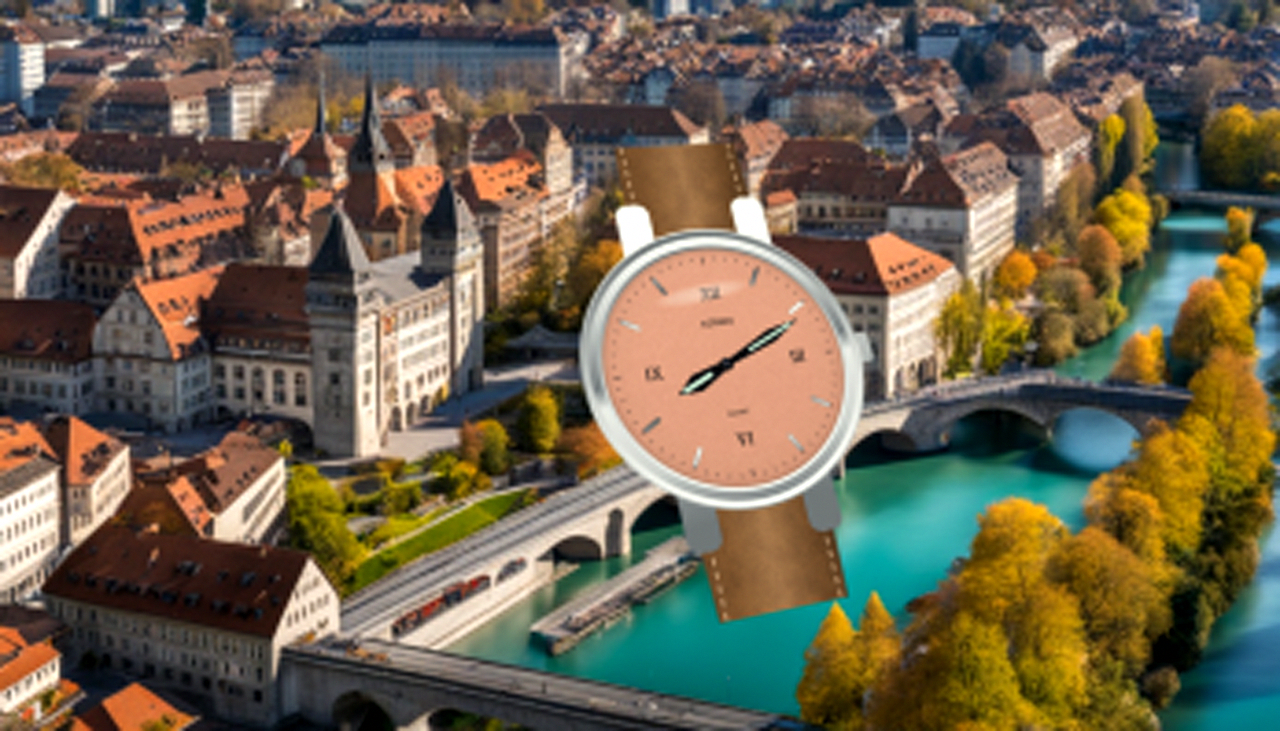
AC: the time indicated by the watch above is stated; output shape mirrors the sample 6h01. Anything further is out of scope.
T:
8h11
